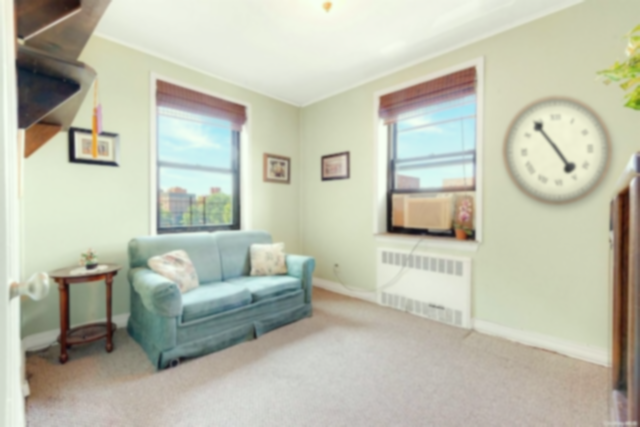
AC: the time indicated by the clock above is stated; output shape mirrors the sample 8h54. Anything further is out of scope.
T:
4h54
